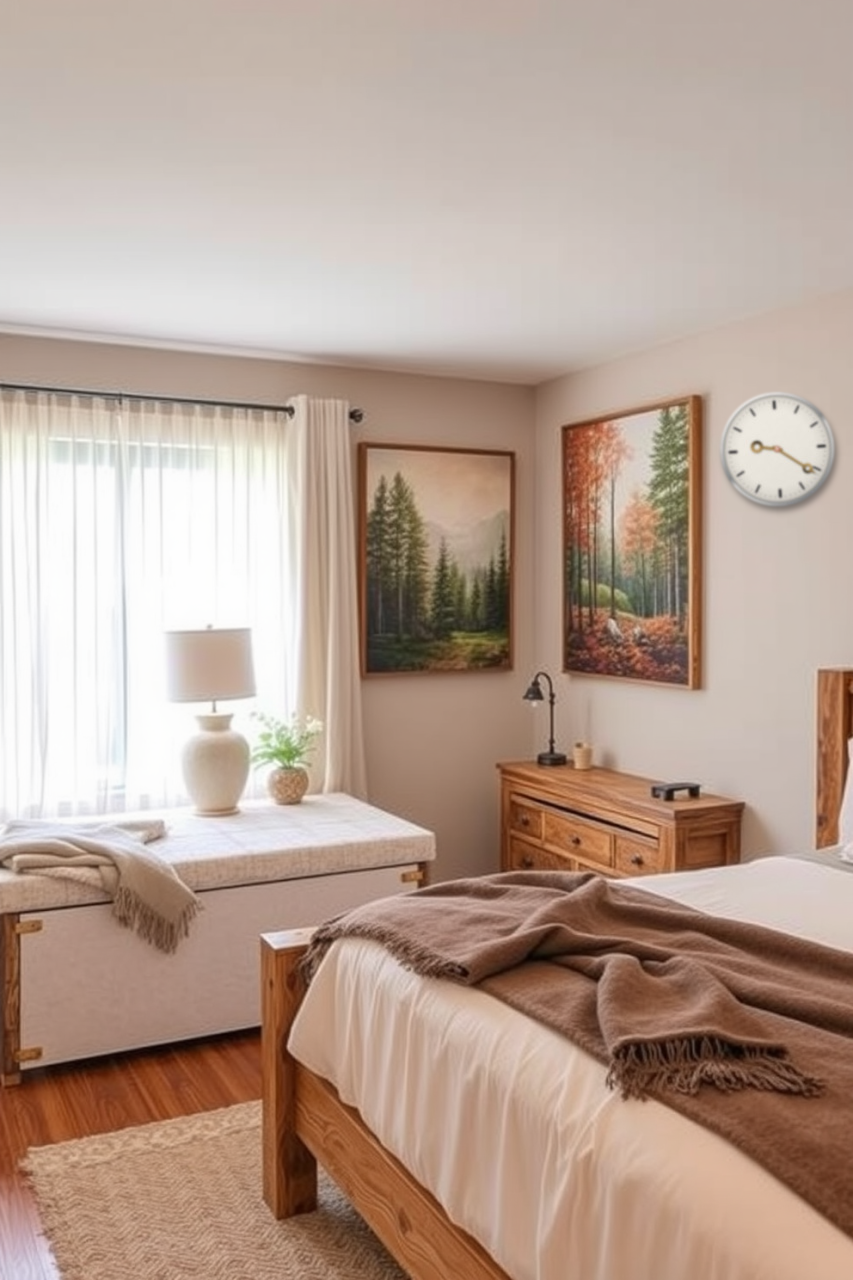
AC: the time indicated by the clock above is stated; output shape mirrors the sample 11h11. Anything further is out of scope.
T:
9h21
